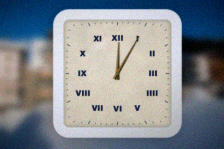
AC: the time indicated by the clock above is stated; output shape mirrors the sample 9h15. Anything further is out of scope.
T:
12h05
